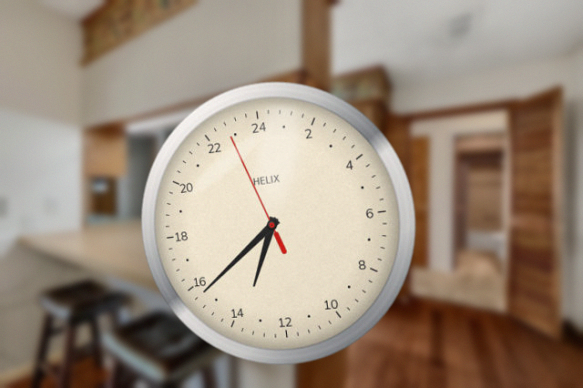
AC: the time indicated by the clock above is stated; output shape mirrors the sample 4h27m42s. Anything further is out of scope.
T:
13h38m57s
